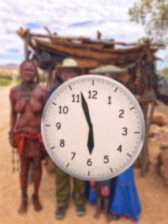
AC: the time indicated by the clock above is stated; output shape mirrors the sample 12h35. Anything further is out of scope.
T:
5h57
